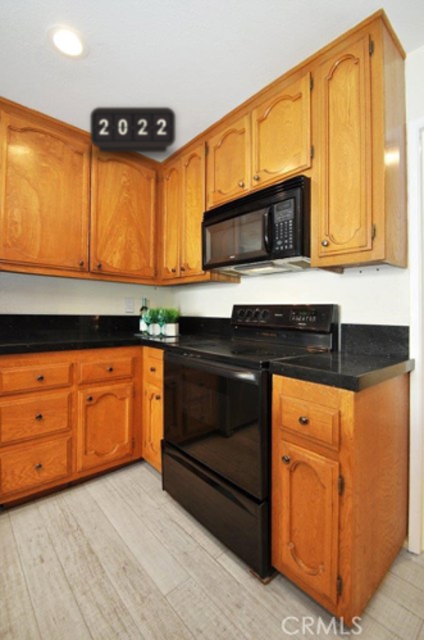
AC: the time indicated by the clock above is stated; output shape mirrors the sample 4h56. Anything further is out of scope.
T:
20h22
